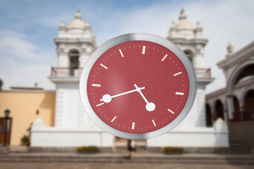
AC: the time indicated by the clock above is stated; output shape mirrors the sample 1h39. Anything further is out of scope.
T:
4h41
